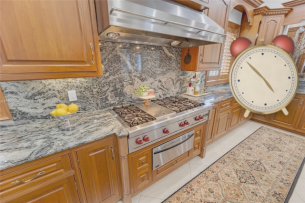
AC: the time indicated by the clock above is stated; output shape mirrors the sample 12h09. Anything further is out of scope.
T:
4h53
